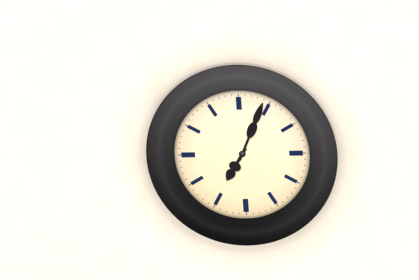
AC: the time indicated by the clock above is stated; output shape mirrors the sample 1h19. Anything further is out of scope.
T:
7h04
